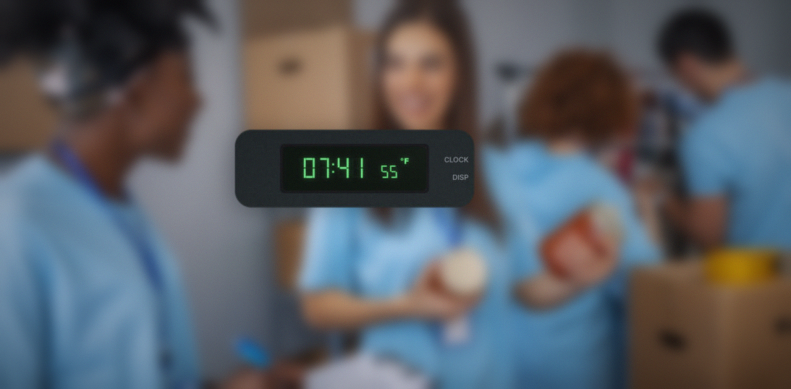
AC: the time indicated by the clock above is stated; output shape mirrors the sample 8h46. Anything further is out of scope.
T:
7h41
